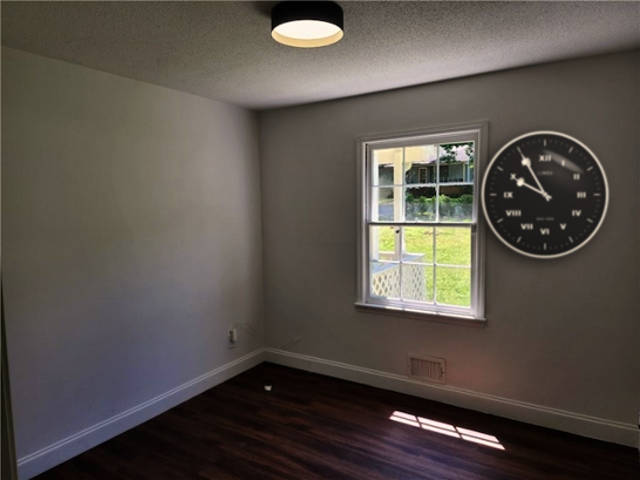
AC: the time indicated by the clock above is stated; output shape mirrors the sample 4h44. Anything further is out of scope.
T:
9h55
